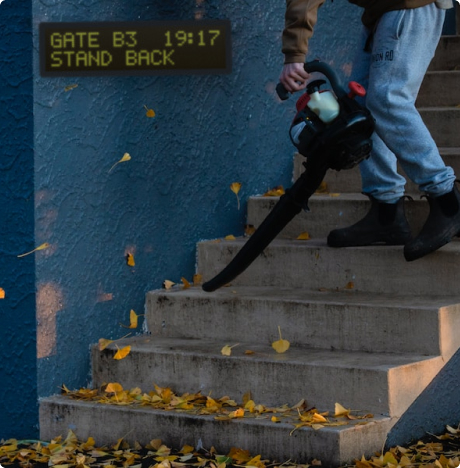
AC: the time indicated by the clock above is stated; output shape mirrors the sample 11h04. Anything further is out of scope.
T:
19h17
